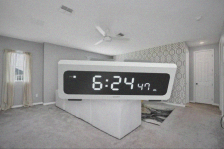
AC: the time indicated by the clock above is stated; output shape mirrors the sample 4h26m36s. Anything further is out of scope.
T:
6h24m47s
